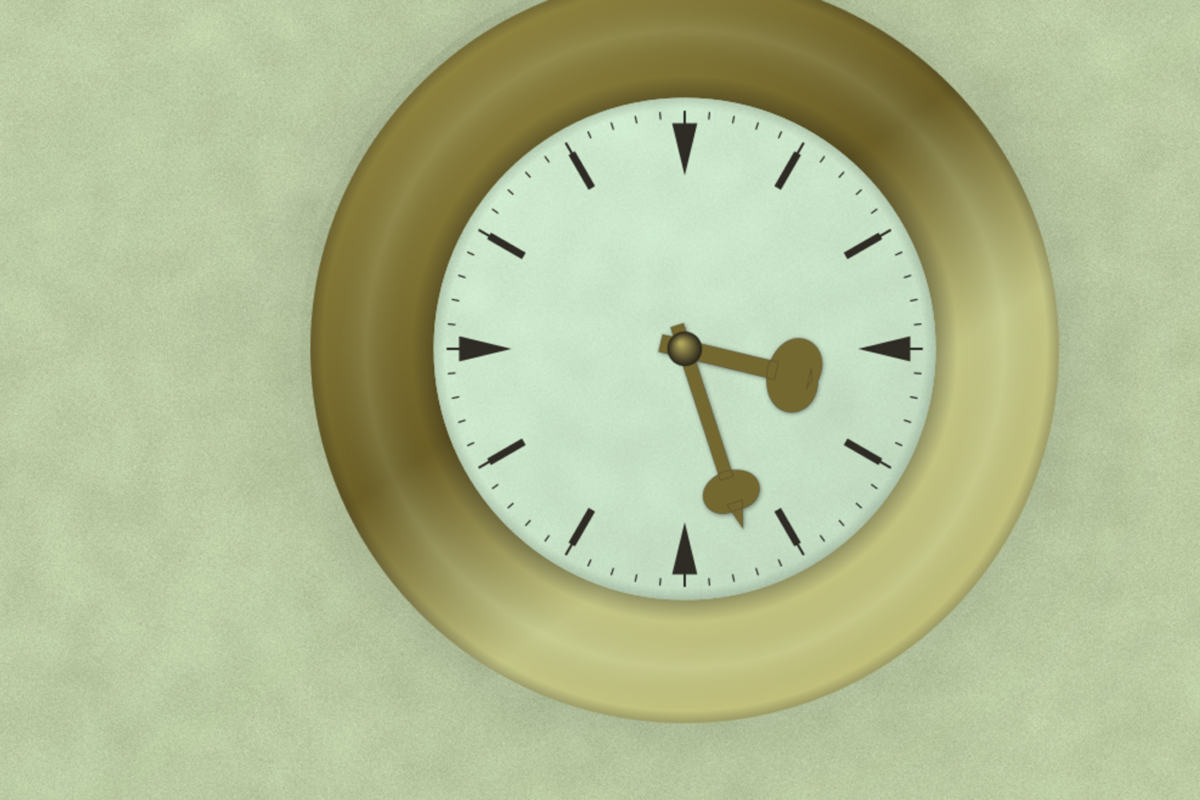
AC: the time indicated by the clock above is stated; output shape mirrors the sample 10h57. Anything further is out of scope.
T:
3h27
